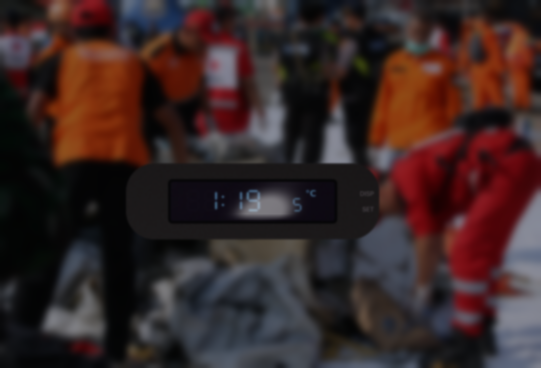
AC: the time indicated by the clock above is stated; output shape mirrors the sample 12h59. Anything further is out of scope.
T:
1h19
